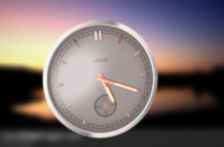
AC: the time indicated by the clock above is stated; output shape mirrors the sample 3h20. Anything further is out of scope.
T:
5h19
